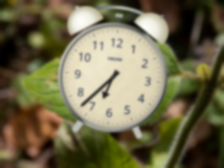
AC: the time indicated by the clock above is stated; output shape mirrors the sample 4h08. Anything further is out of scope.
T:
6h37
